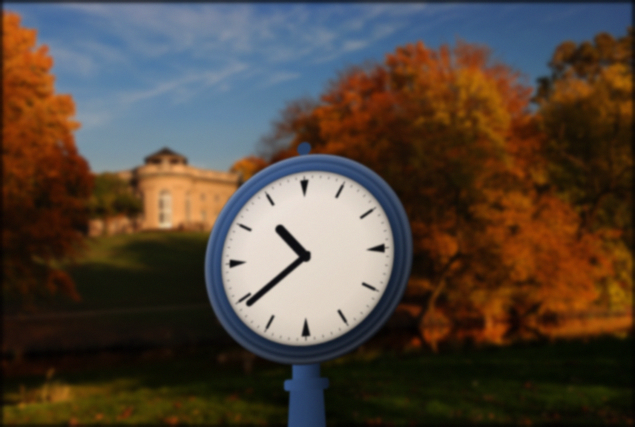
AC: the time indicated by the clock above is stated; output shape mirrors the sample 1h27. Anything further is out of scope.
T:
10h39
